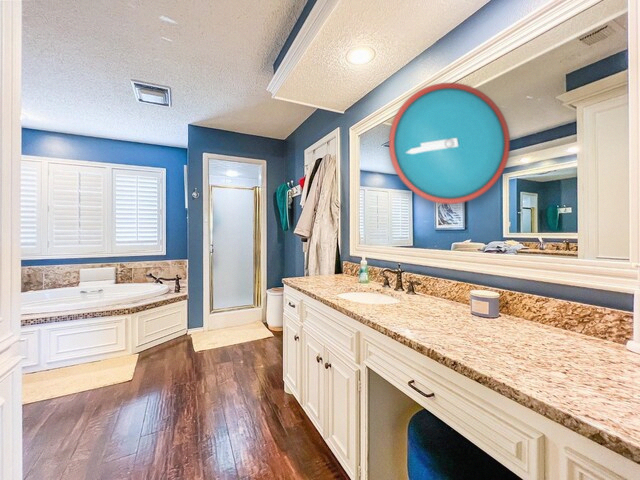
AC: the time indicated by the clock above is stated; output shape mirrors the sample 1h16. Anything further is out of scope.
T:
8h43
